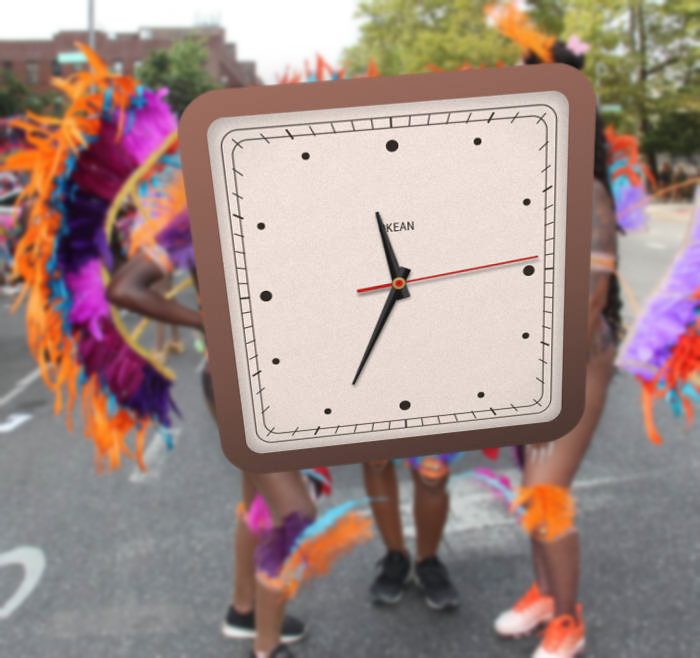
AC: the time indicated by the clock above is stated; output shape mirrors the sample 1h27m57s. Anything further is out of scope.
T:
11h34m14s
